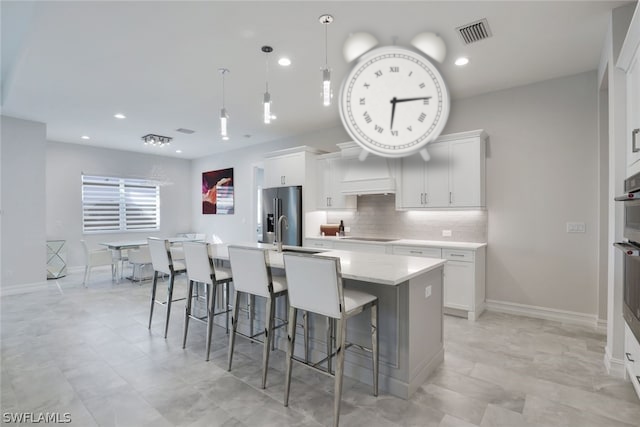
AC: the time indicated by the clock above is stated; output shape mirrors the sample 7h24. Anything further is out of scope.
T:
6h14
